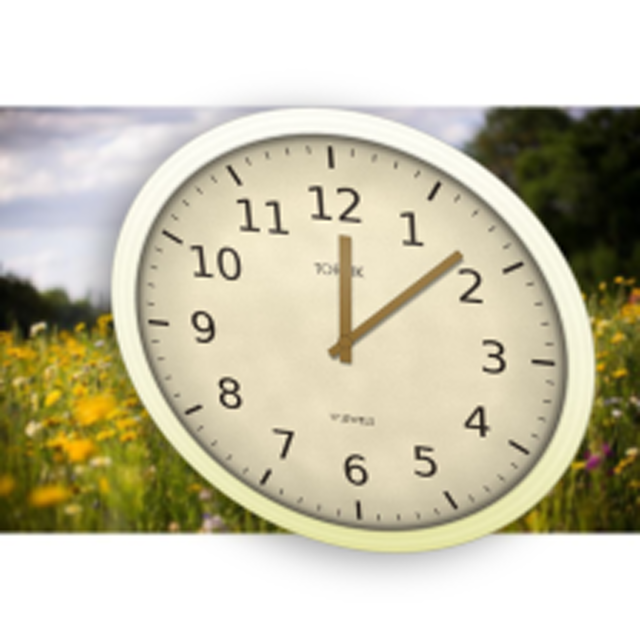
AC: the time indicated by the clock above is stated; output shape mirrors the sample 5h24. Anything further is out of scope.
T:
12h08
